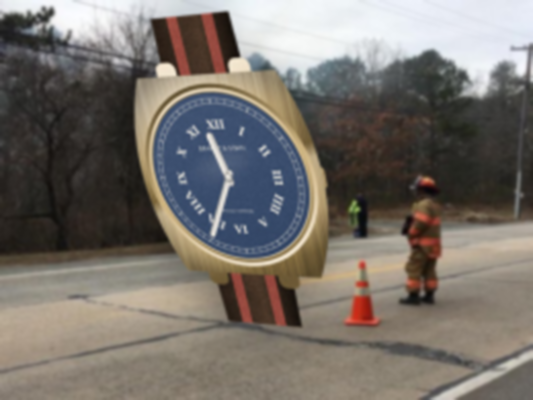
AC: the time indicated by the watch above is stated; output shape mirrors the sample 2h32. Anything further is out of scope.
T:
11h35
